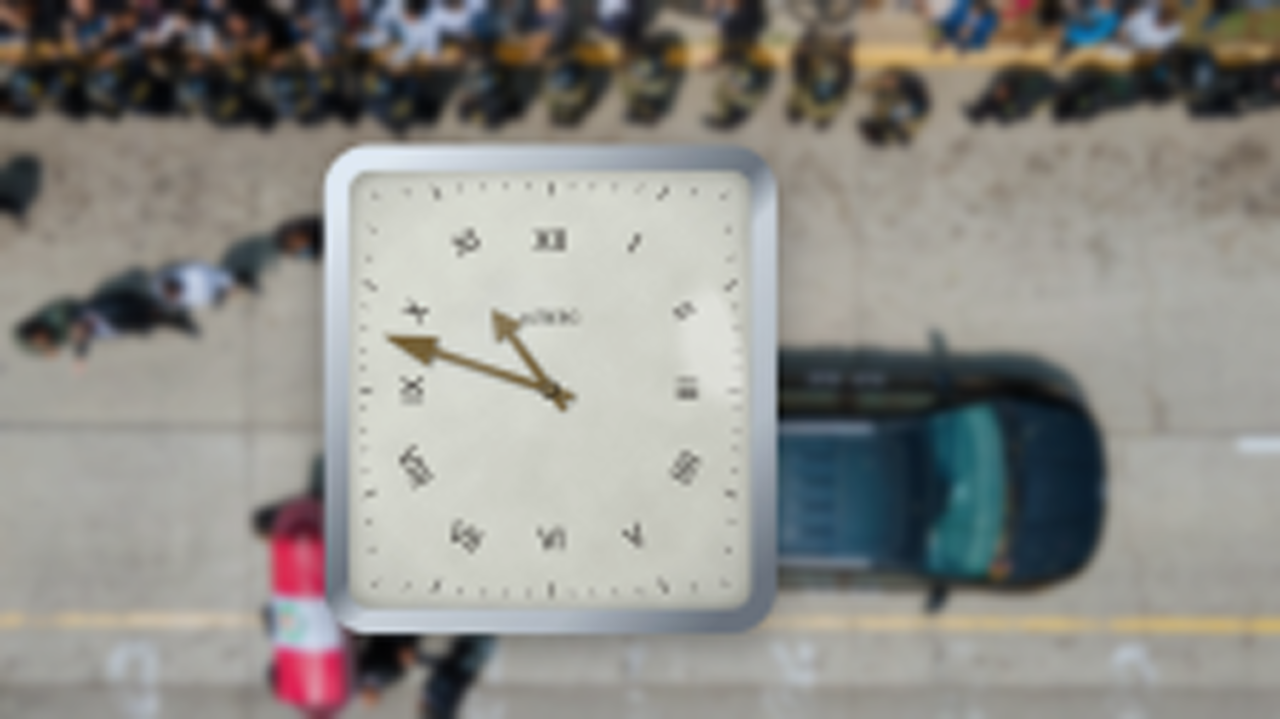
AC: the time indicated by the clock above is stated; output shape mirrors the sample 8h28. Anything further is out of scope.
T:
10h48
